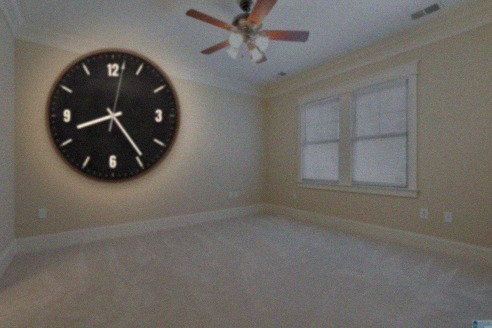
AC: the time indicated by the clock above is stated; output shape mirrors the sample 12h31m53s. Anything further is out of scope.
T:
8h24m02s
